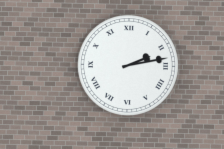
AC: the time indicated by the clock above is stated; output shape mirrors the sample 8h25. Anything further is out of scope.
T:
2h13
